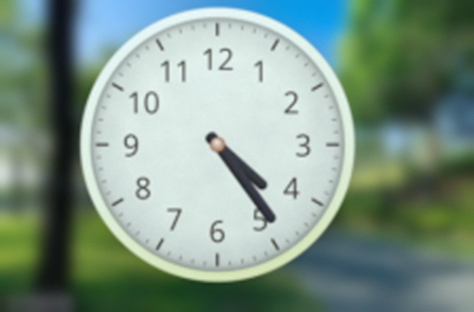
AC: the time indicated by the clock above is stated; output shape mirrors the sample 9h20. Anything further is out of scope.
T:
4h24
